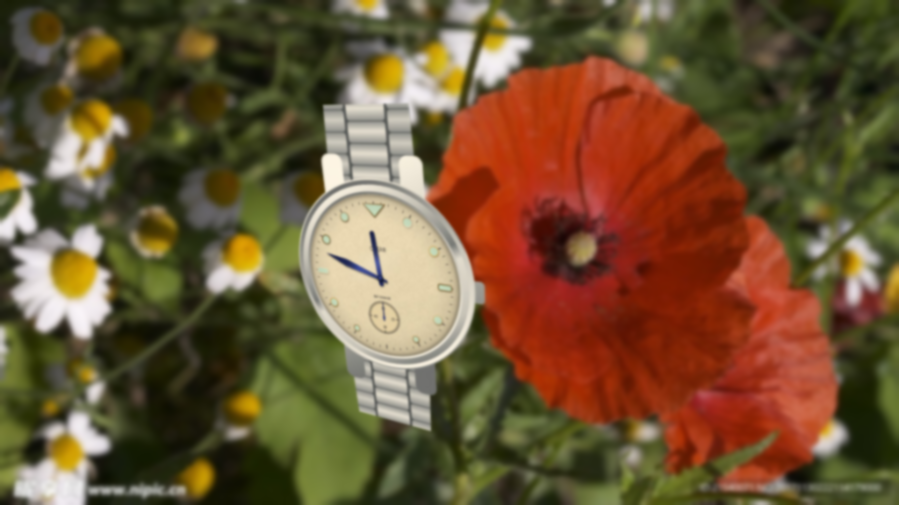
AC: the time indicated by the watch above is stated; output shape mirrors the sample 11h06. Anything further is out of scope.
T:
11h48
